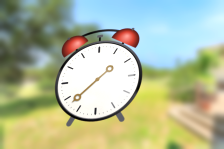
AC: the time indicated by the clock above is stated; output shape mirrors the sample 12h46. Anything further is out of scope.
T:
1h38
